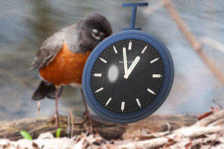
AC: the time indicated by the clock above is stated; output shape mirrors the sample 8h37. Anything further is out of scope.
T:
12h58
